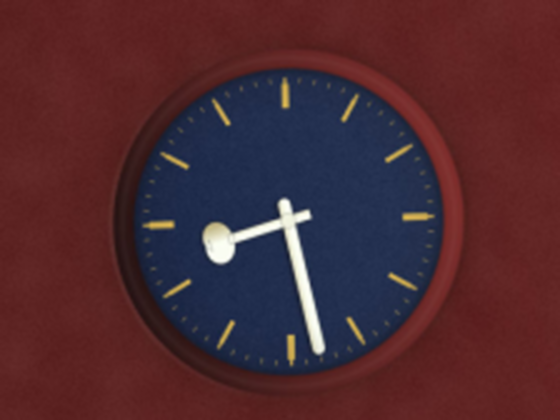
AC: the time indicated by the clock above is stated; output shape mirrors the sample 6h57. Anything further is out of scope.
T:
8h28
